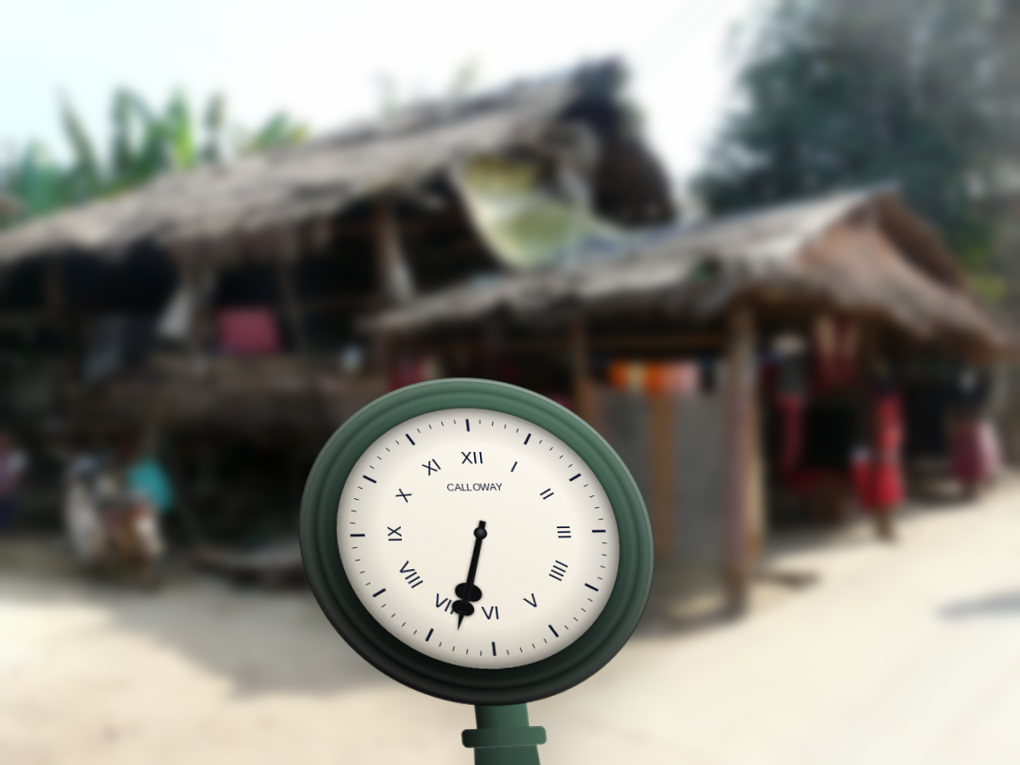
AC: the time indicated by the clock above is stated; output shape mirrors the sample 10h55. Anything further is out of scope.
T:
6h33
